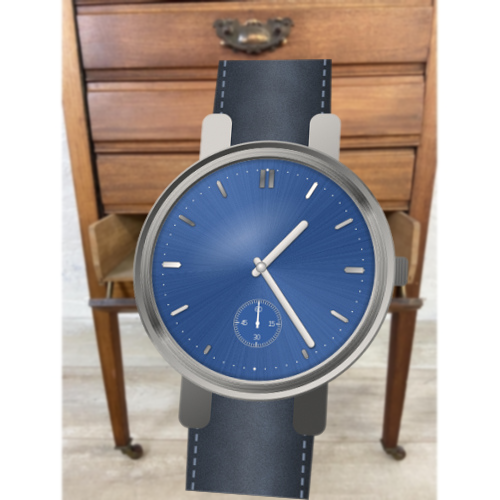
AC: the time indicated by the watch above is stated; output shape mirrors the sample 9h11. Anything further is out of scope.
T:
1h24
